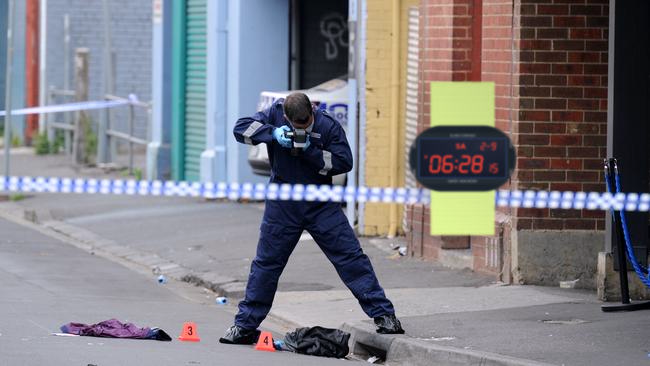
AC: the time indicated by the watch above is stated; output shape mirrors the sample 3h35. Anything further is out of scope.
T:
6h28
